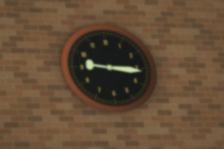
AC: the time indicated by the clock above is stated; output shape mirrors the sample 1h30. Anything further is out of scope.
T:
9h16
